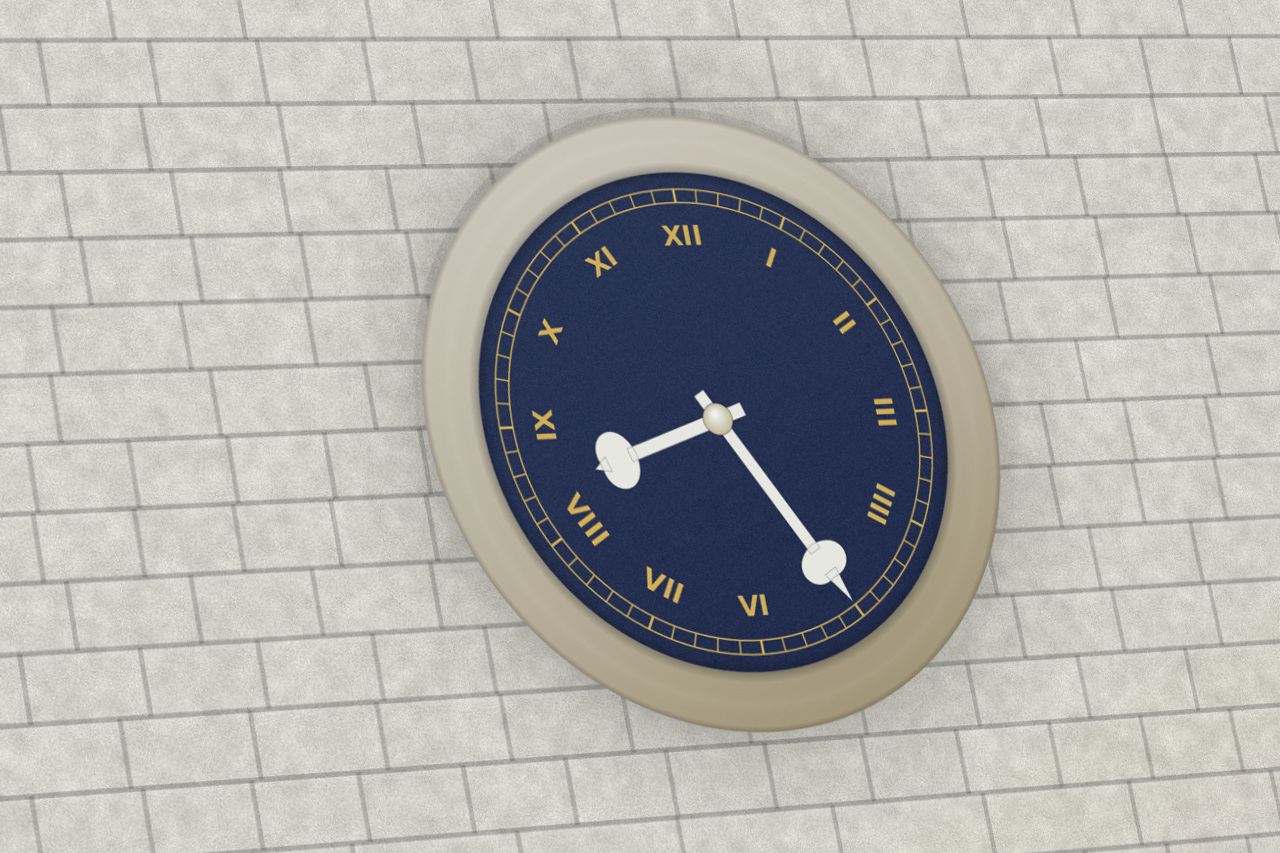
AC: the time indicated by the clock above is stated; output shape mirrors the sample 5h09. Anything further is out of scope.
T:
8h25
